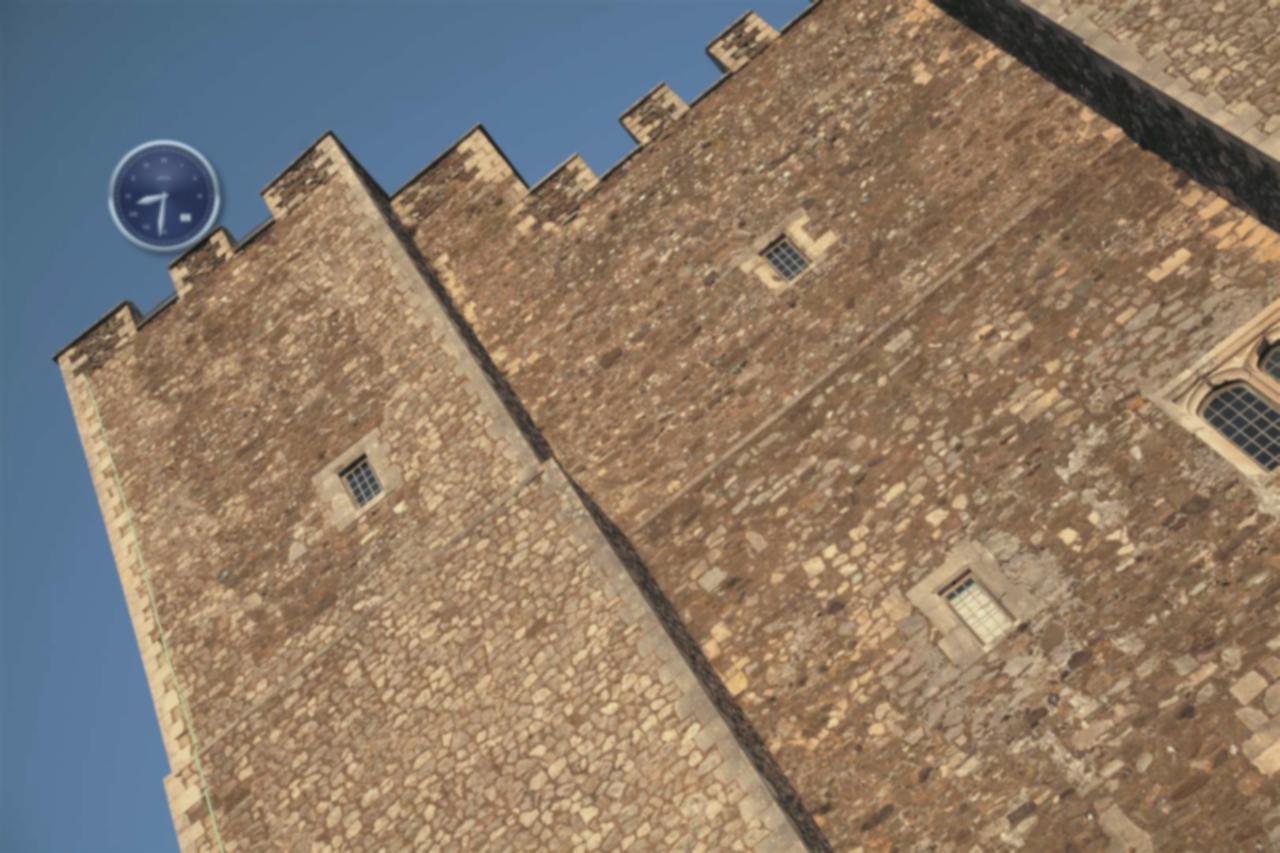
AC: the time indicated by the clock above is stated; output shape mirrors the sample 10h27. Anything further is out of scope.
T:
8h31
